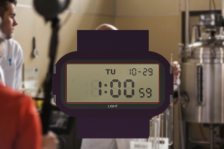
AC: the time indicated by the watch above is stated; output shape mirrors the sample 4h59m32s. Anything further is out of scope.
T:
1h00m59s
